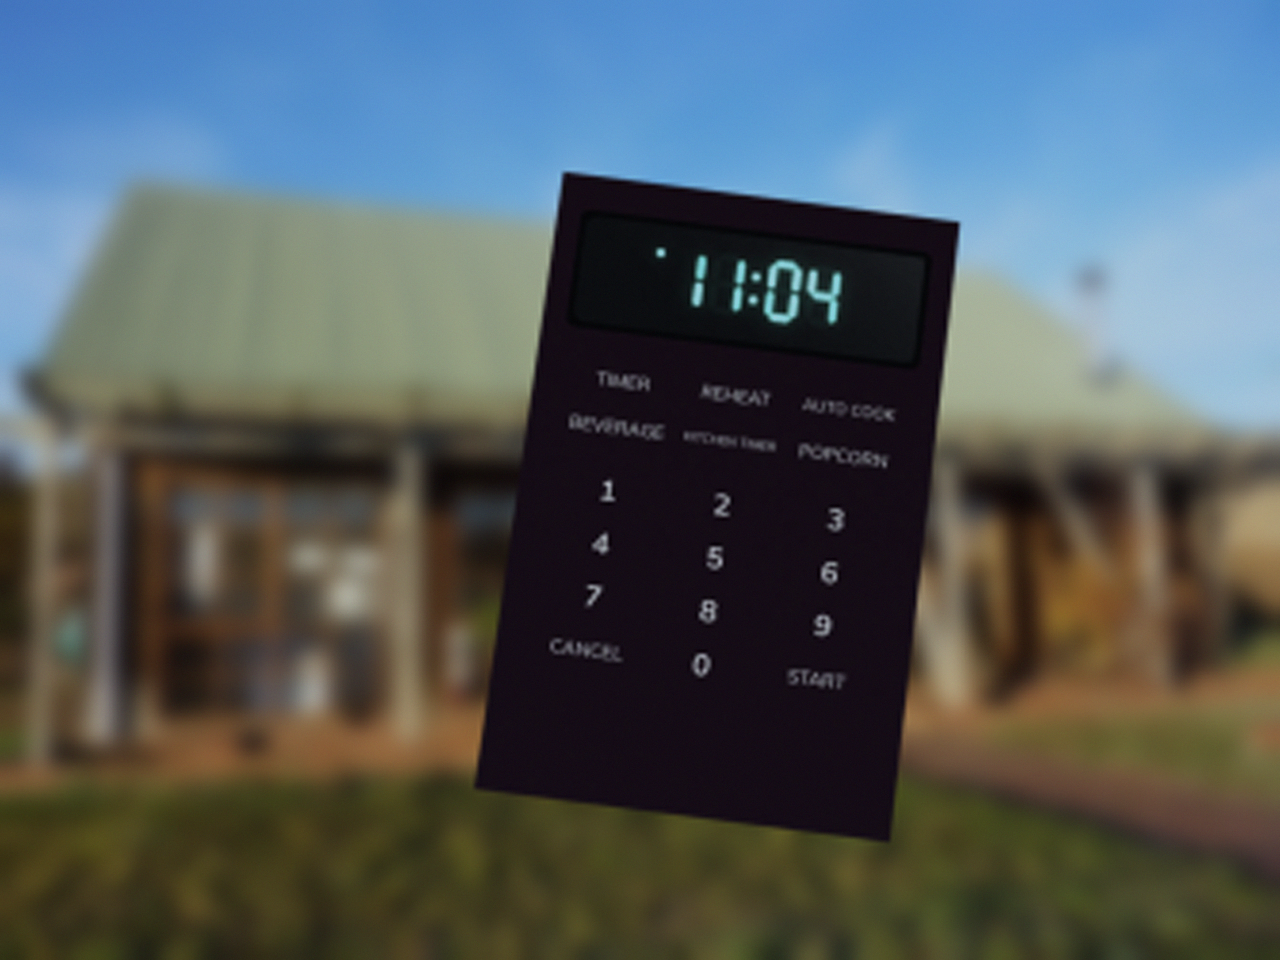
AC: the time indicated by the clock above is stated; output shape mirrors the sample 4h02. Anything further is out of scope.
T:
11h04
